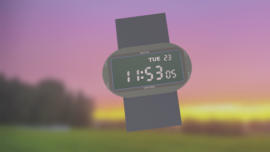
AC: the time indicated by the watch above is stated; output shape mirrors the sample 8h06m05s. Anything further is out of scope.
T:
11h53m05s
